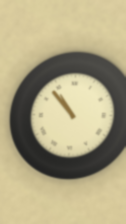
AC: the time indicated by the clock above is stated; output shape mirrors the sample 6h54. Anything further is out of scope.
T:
10h53
